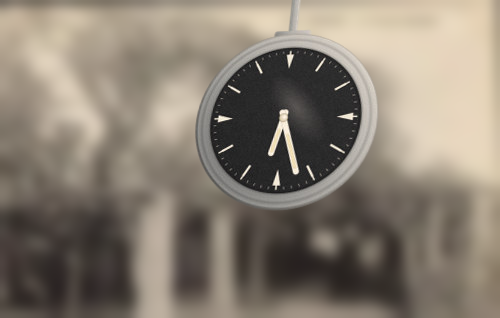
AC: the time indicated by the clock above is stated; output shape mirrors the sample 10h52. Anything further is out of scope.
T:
6h27
